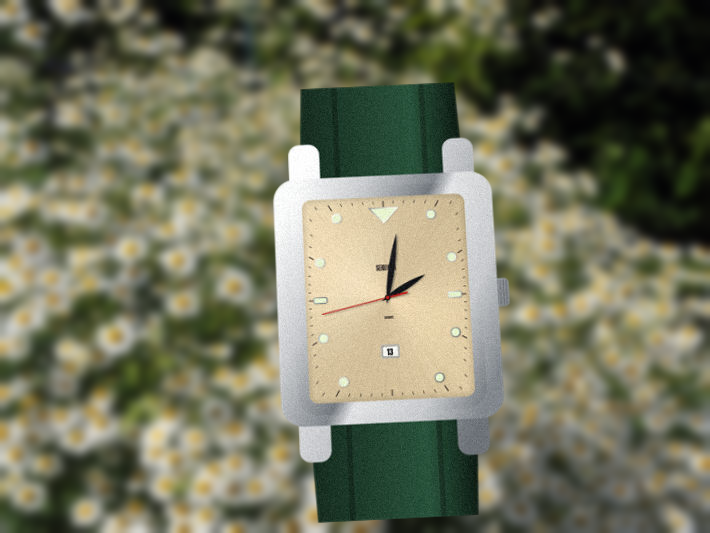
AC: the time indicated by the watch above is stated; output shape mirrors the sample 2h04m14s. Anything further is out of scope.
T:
2h01m43s
